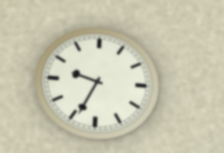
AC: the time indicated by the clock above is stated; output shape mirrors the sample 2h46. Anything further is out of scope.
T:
9h34
